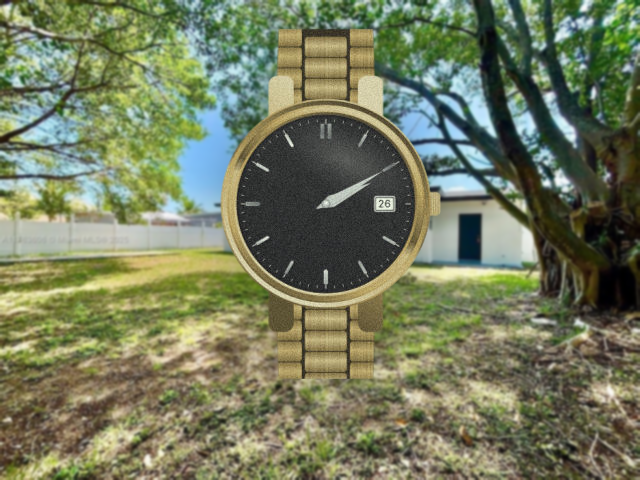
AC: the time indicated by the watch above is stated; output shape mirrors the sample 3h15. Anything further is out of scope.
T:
2h10
